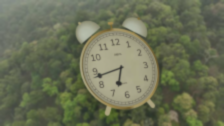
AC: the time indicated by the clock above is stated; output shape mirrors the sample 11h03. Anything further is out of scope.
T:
6h43
